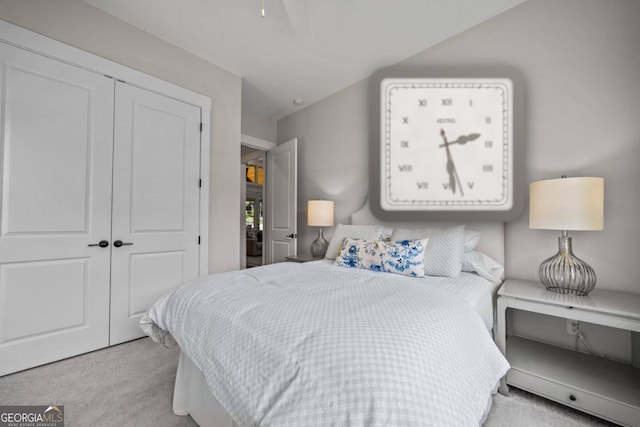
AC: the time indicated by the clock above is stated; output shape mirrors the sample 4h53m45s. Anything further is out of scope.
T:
2h28m27s
